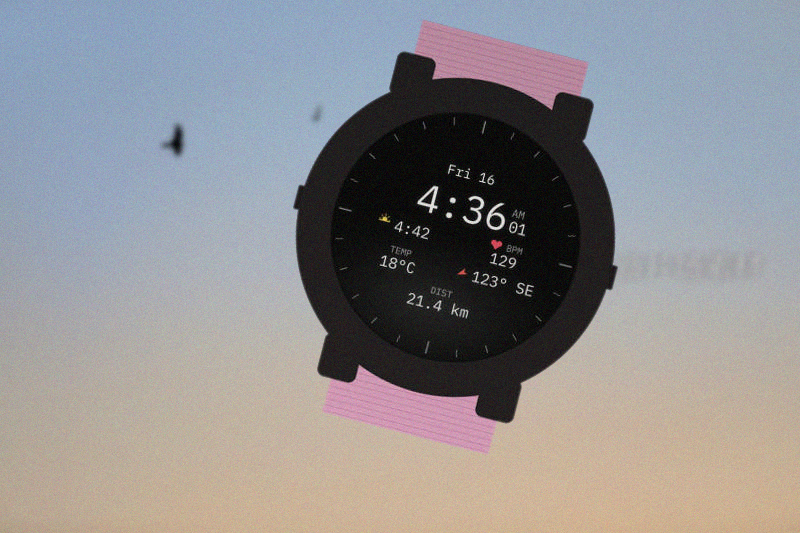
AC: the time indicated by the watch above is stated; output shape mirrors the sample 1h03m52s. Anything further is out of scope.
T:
4h36m01s
